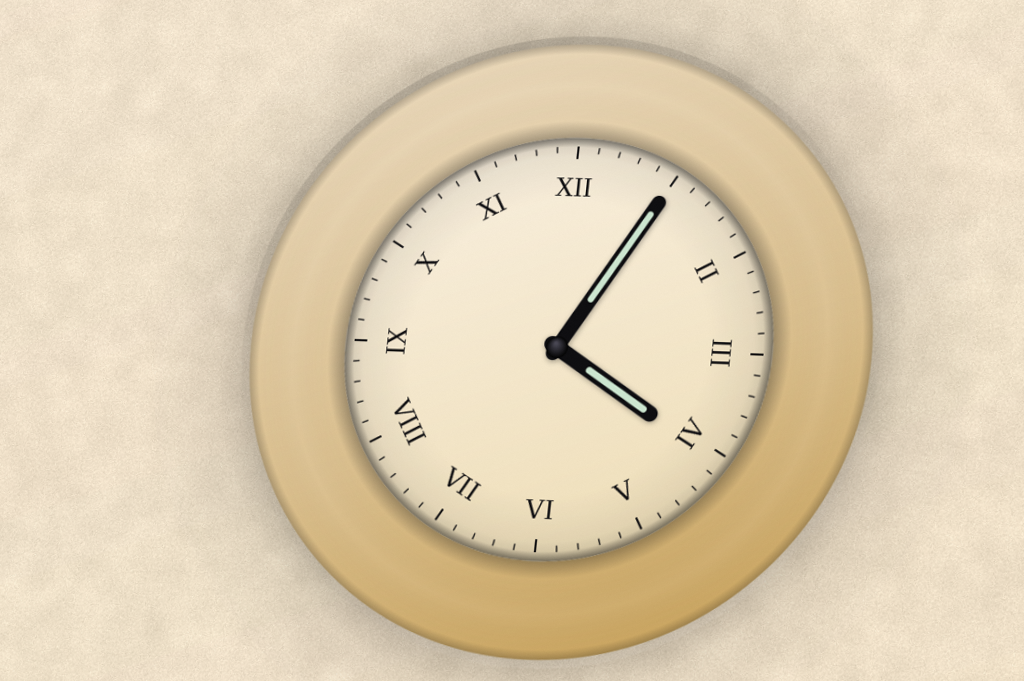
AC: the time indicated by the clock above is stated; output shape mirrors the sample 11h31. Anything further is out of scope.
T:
4h05
